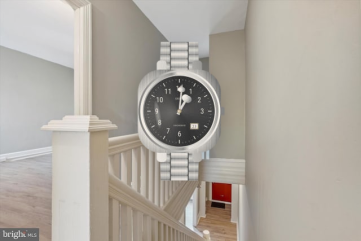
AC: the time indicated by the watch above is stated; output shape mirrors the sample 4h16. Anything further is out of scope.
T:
1h01
